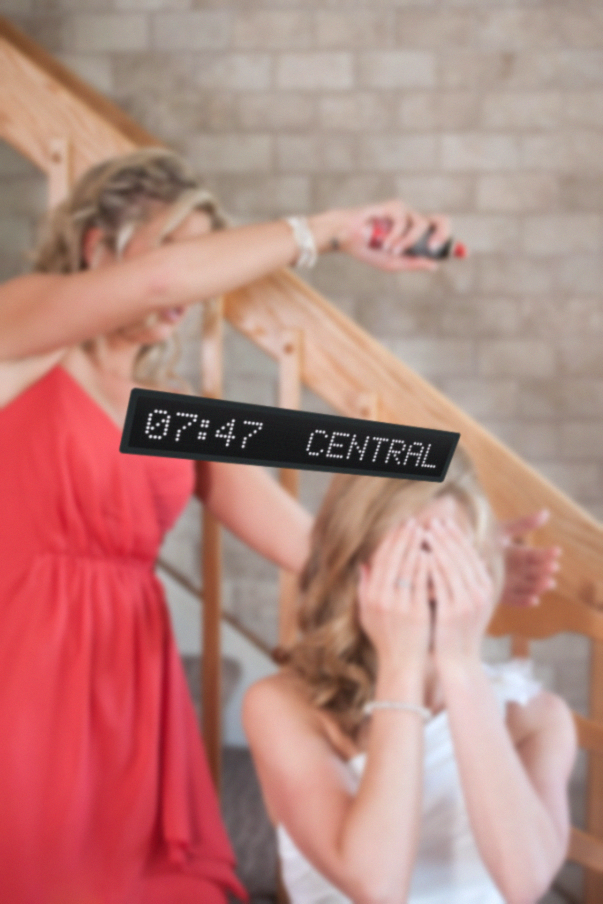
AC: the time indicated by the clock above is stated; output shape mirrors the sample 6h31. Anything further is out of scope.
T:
7h47
